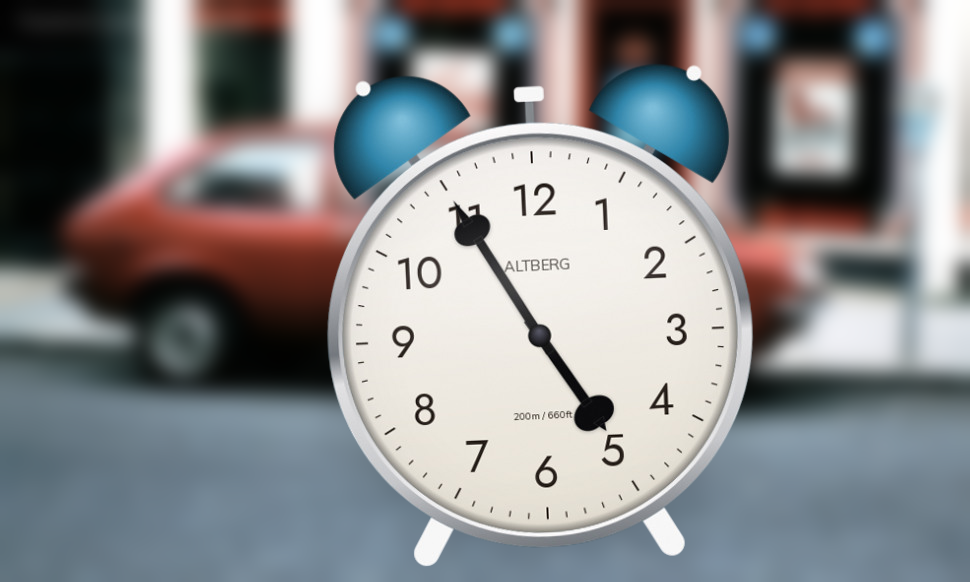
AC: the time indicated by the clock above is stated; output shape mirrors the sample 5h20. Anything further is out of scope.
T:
4h55
